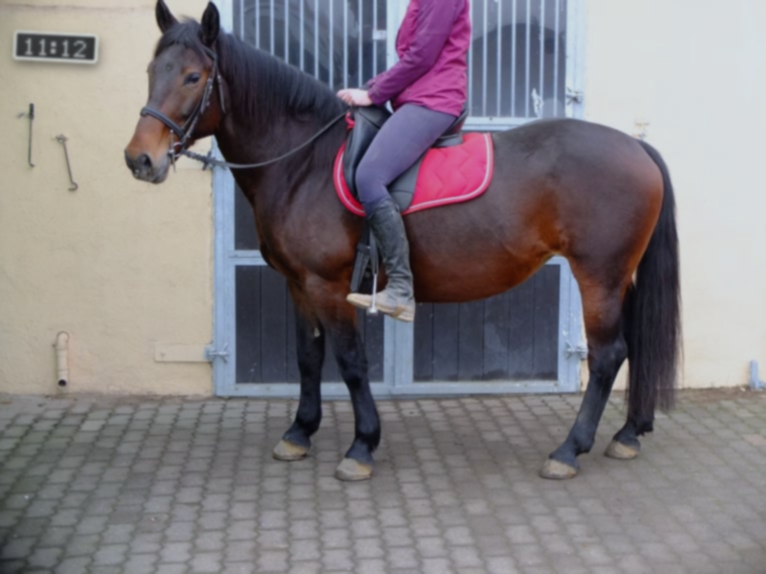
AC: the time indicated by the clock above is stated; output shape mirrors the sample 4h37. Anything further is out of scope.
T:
11h12
